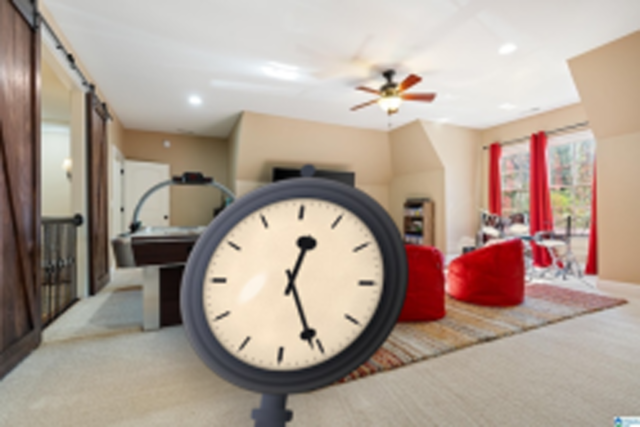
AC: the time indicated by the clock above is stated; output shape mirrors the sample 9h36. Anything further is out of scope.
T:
12h26
